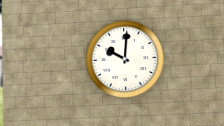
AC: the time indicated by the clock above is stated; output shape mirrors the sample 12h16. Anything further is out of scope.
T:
10h01
